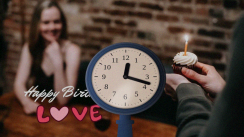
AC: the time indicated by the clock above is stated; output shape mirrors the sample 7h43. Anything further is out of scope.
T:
12h18
